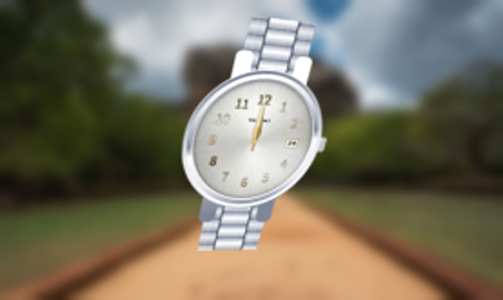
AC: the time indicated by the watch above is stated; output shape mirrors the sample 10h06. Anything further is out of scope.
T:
12h00
